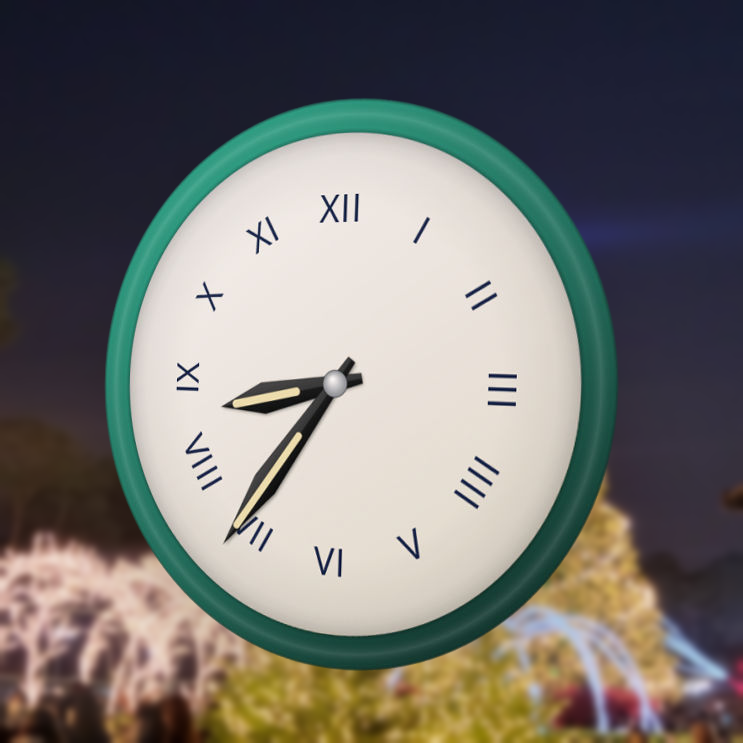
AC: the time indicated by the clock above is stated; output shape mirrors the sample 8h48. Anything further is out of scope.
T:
8h36
